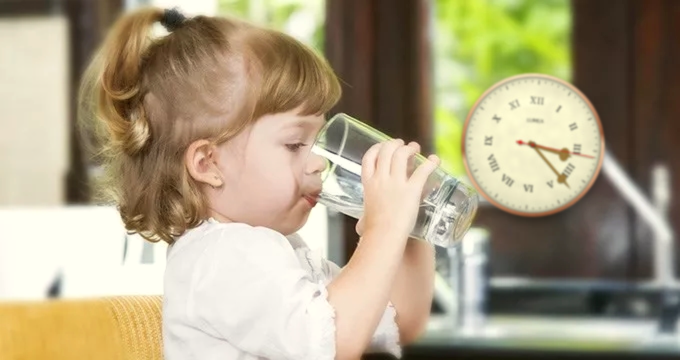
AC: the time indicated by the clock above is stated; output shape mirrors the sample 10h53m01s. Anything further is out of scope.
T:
3h22m16s
